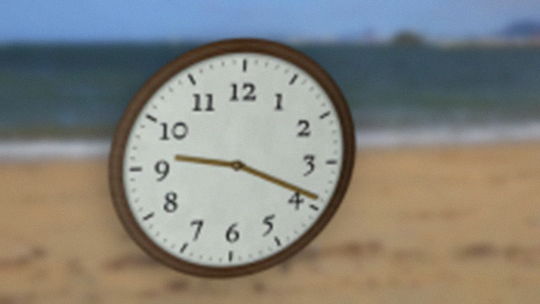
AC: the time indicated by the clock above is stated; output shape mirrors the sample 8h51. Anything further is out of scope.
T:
9h19
